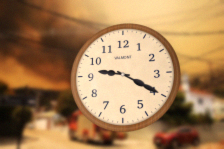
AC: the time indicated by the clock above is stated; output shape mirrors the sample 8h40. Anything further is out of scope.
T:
9h20
